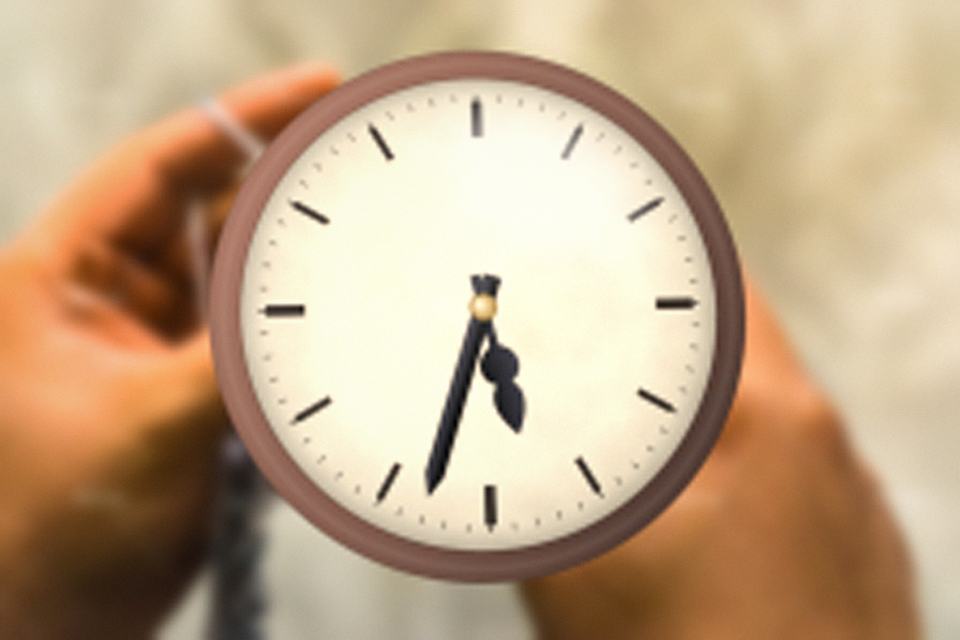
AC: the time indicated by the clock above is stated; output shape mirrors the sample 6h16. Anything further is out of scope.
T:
5h33
